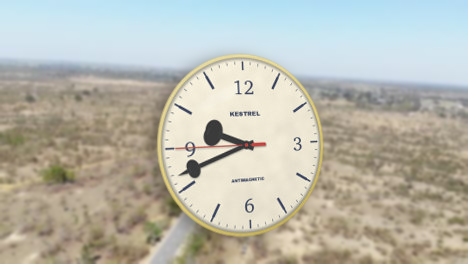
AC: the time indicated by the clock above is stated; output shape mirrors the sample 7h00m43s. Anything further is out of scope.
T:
9h41m45s
